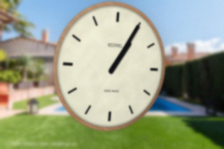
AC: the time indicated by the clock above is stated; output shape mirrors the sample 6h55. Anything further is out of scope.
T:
1h05
